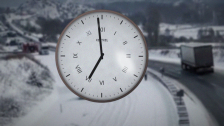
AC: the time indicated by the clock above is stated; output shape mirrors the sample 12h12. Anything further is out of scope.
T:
6h59
